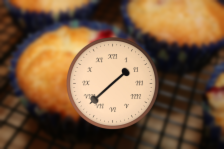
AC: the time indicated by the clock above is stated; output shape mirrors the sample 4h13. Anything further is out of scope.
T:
1h38
